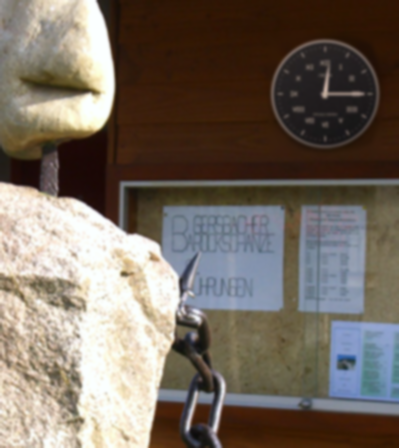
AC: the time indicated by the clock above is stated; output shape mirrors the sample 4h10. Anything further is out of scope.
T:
12h15
